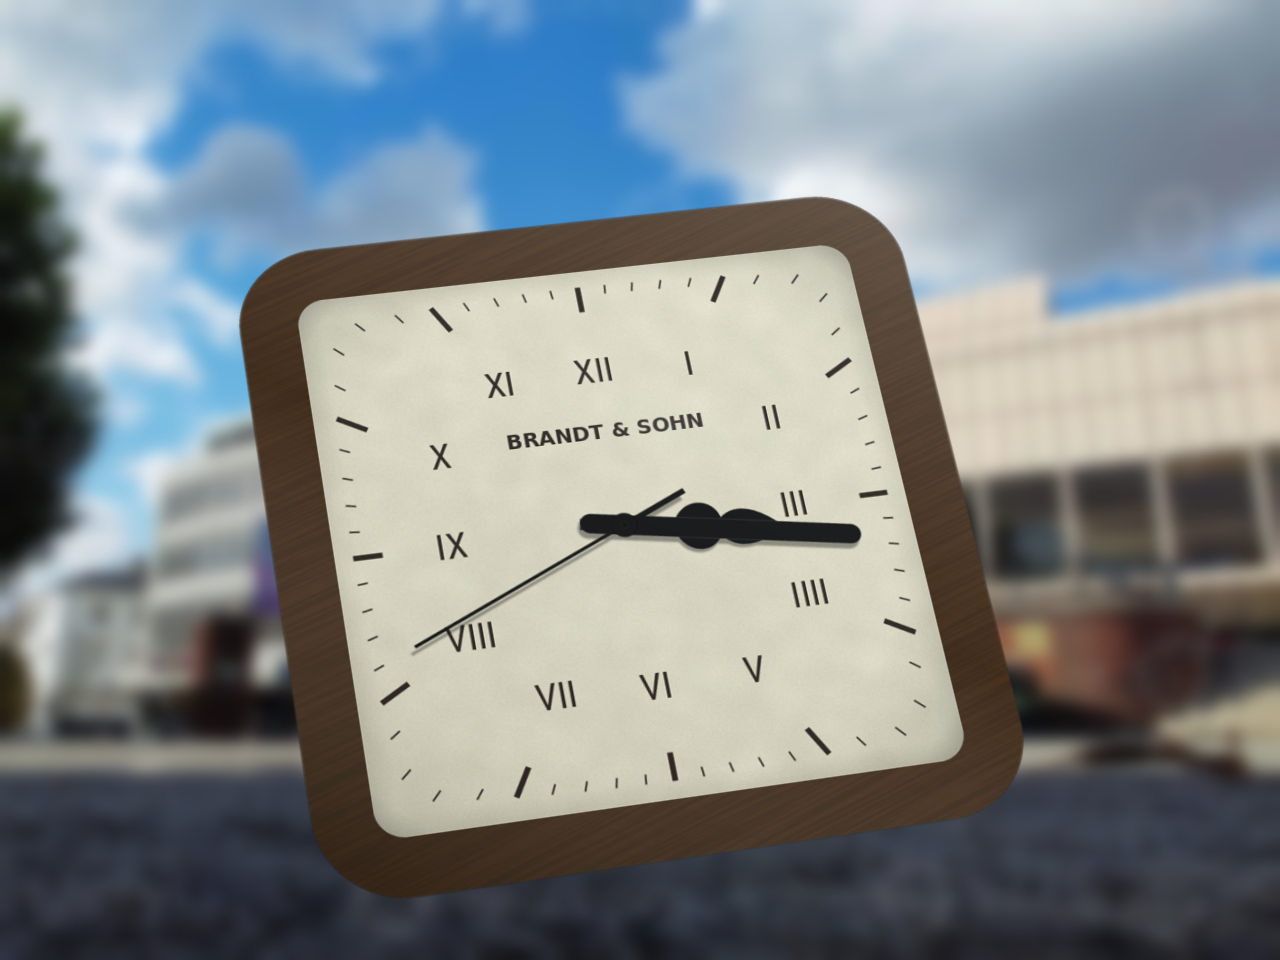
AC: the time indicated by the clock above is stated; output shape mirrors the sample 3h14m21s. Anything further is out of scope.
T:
3h16m41s
